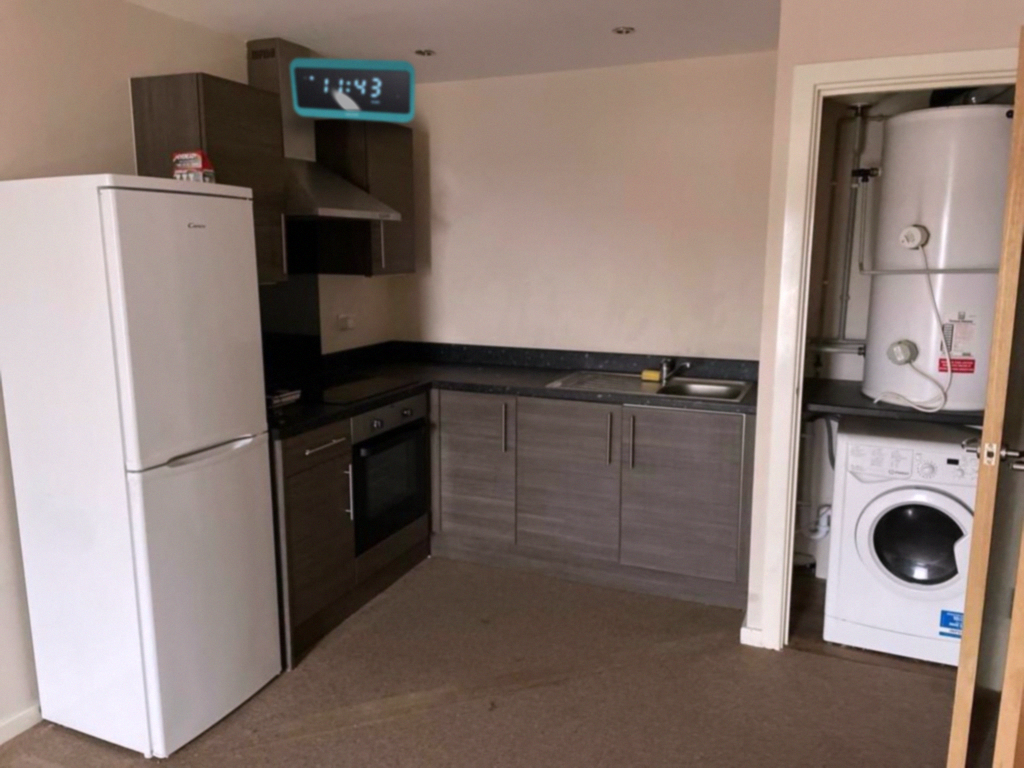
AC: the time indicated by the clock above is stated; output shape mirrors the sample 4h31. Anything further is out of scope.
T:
11h43
